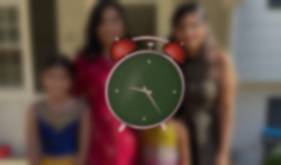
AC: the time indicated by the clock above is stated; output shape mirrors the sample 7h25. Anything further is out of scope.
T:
9h24
